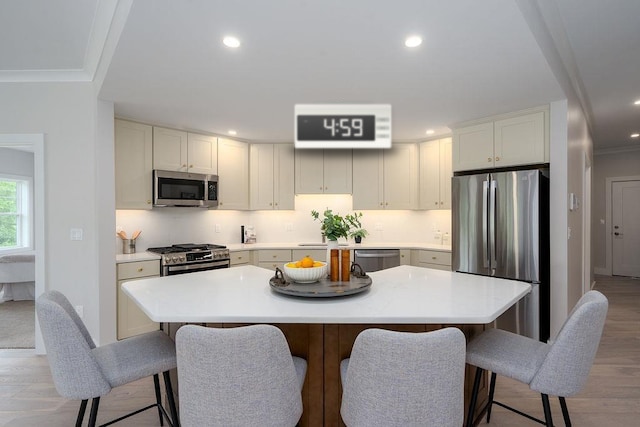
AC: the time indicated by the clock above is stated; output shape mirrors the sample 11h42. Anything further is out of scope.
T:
4h59
